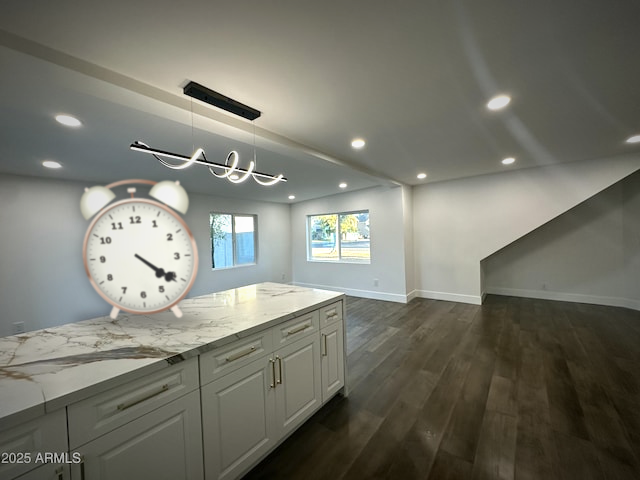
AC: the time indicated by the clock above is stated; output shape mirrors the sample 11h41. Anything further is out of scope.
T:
4h21
